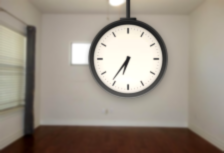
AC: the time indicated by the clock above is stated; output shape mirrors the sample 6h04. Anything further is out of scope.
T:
6h36
